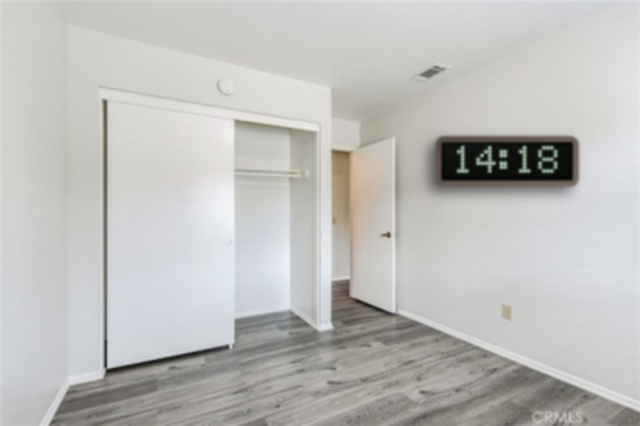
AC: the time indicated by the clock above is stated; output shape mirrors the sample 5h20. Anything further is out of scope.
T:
14h18
